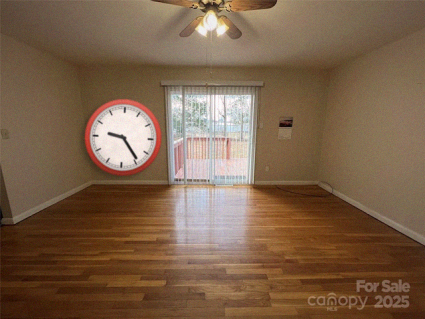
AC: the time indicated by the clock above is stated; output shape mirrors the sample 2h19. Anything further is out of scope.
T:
9h24
